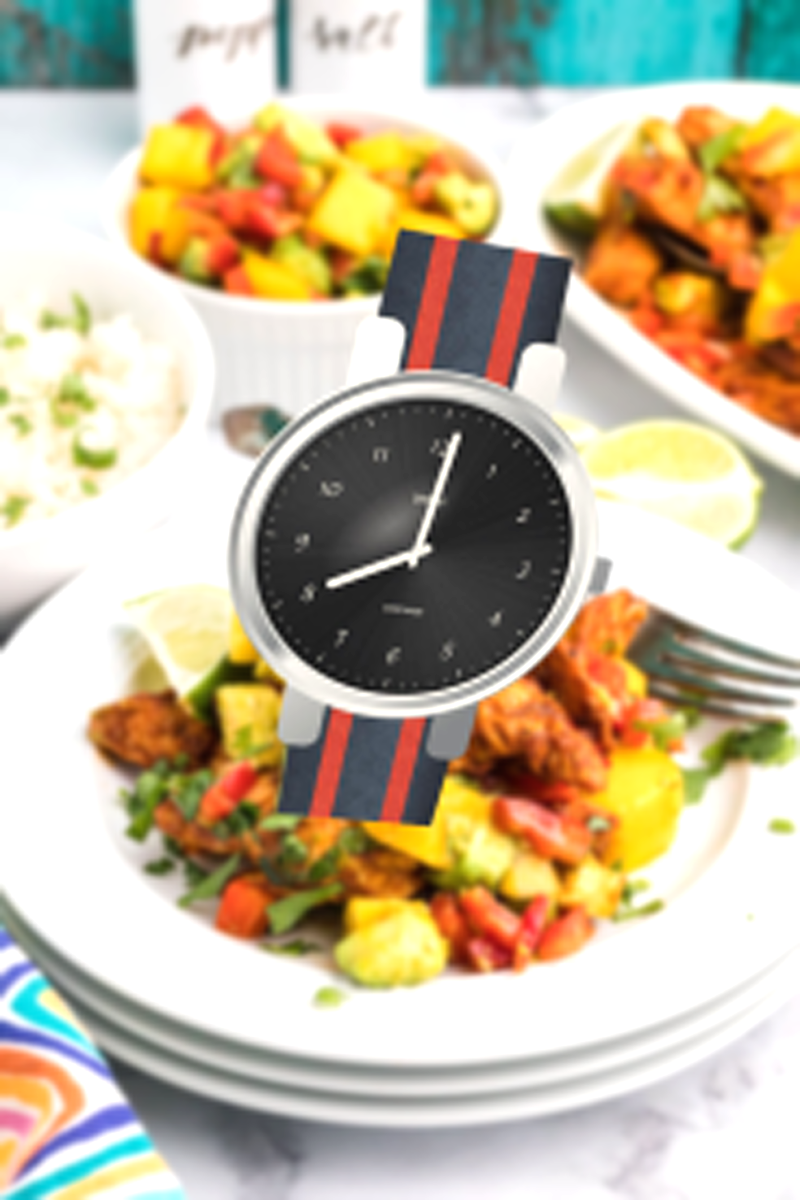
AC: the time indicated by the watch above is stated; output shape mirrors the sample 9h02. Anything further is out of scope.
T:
8h01
